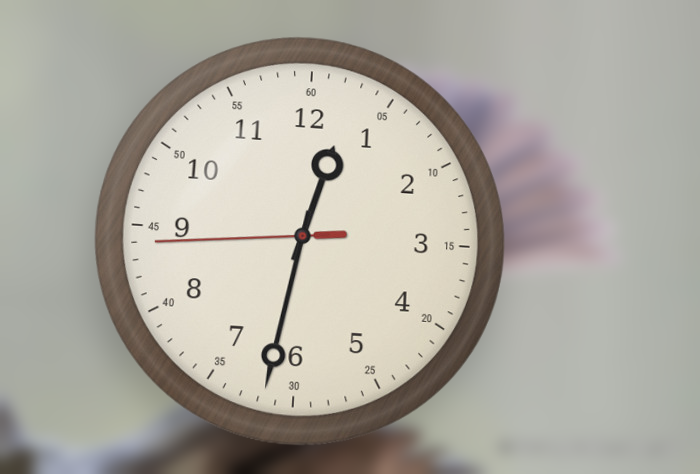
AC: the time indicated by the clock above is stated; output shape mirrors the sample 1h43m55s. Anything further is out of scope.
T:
12h31m44s
